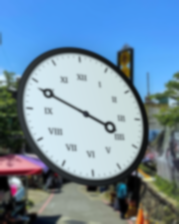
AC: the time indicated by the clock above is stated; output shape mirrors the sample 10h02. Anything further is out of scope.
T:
3h49
